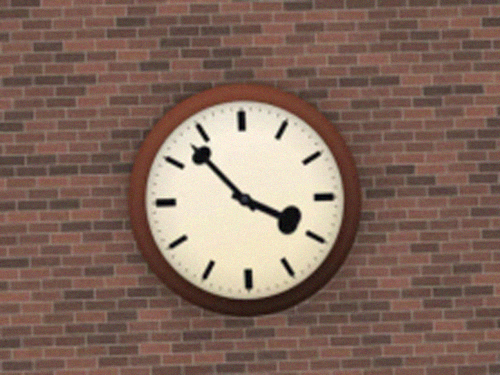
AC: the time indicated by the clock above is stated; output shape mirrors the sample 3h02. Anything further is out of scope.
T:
3h53
